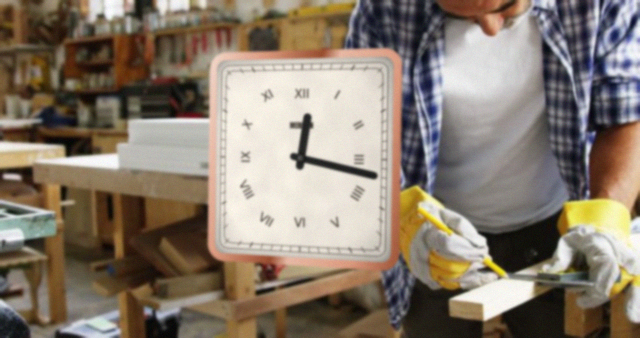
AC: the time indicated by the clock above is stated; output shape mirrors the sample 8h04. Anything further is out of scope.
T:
12h17
